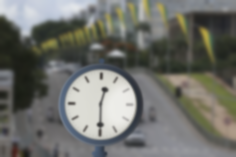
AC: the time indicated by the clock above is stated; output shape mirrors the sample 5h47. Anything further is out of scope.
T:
12h30
